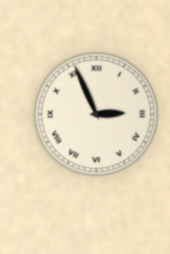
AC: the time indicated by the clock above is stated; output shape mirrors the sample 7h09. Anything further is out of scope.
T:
2h56
